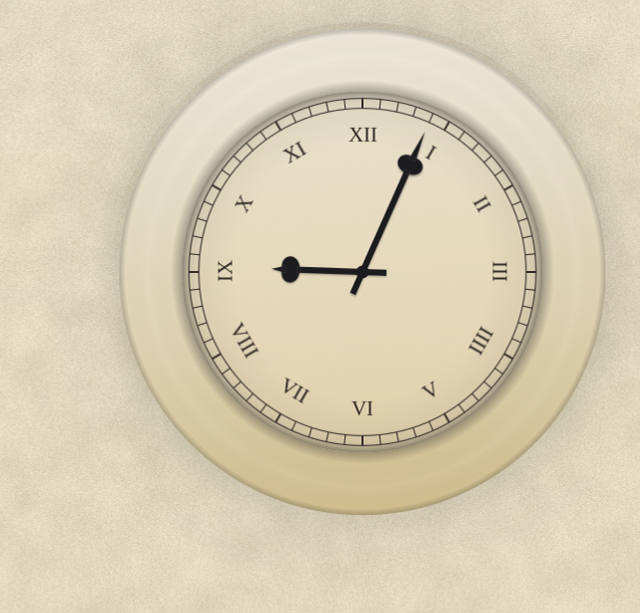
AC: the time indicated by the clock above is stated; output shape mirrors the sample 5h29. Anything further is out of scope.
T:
9h04
